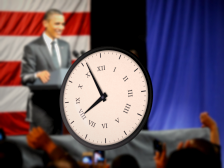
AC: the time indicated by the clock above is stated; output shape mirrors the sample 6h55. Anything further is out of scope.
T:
7h56
